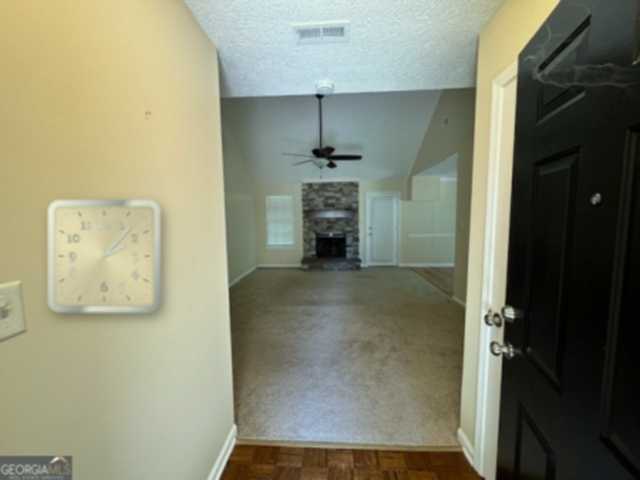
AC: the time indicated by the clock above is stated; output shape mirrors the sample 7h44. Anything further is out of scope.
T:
2h07
